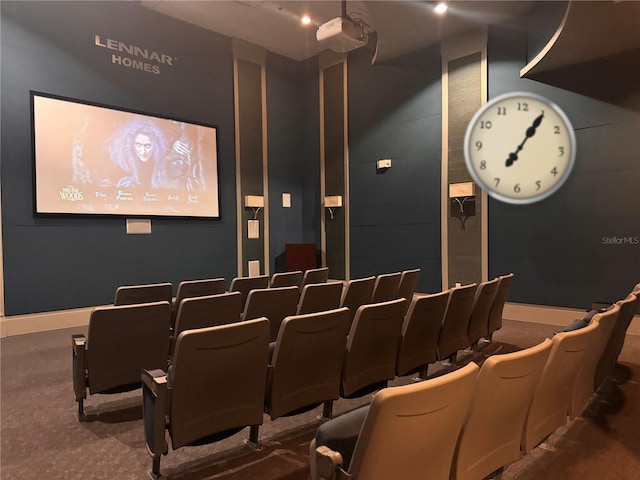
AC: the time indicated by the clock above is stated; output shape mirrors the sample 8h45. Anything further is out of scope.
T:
7h05
